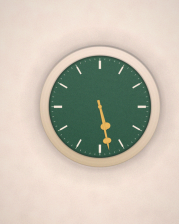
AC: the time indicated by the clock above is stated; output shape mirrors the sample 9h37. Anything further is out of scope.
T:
5h28
